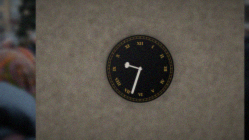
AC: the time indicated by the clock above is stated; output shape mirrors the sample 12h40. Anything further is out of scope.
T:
9h33
